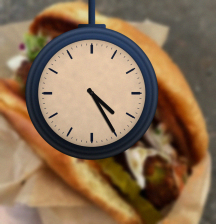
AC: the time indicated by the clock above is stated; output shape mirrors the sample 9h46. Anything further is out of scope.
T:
4h25
